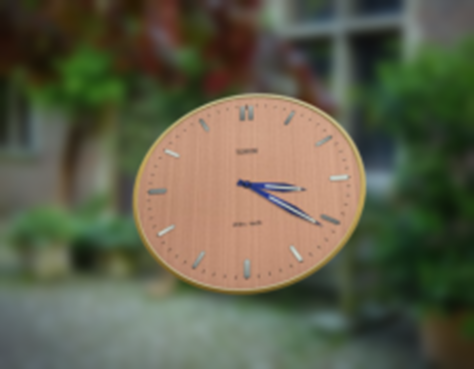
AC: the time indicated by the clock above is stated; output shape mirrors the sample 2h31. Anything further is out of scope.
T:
3h21
